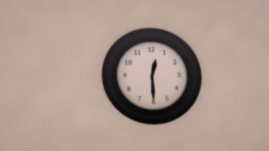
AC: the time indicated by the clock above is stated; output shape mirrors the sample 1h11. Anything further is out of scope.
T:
12h30
